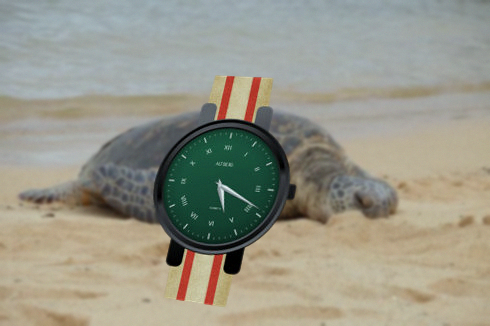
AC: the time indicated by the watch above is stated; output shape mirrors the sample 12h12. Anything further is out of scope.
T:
5h19
